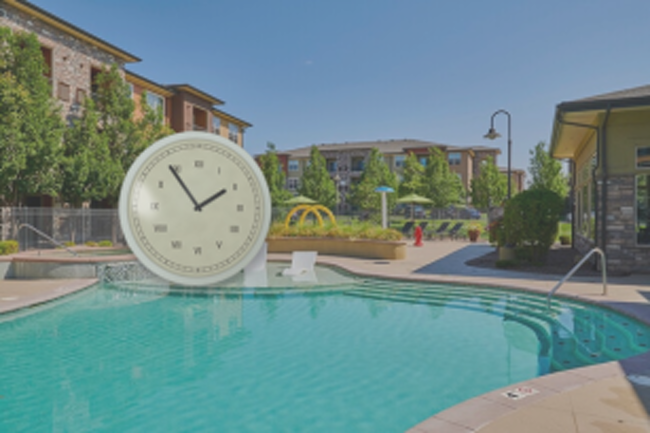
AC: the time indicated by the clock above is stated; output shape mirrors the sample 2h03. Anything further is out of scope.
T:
1h54
